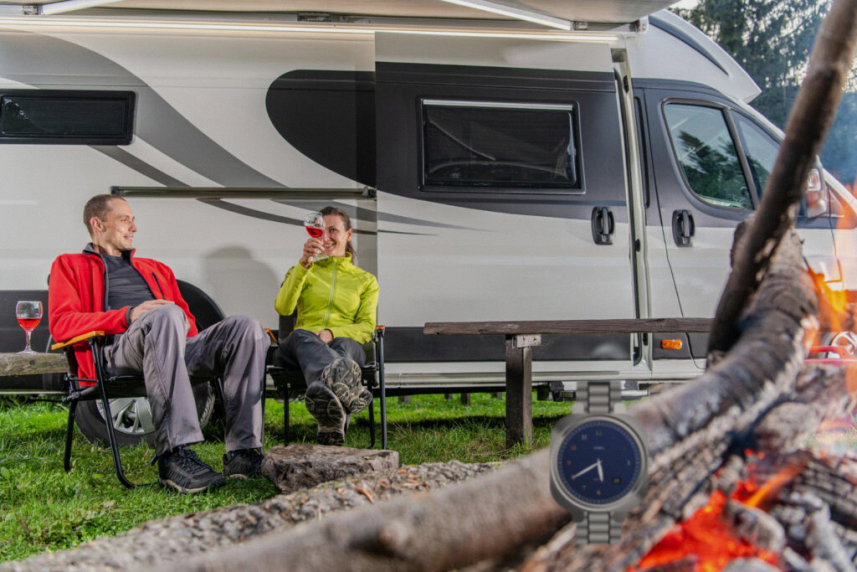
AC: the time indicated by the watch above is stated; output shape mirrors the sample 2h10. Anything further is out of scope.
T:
5h40
